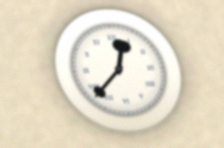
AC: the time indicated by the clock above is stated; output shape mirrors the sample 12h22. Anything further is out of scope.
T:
12h38
